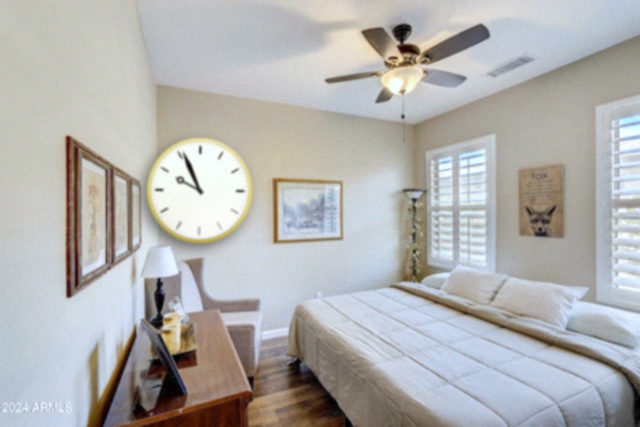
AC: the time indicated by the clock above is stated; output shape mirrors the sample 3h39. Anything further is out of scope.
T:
9h56
